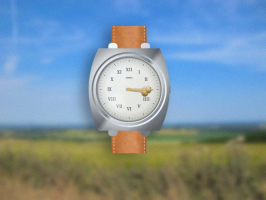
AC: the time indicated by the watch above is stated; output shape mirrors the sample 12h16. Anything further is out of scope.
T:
3h15
